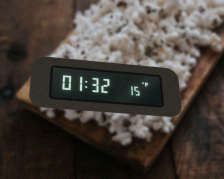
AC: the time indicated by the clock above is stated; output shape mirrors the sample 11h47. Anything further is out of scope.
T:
1h32
